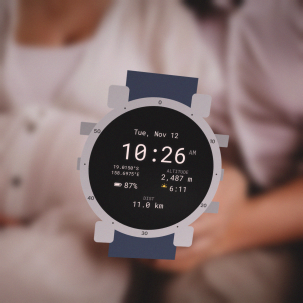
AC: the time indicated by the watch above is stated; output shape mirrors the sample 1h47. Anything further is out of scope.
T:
10h26
